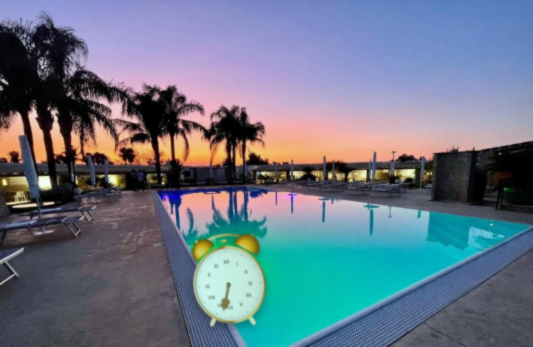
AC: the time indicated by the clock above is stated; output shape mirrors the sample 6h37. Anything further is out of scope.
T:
6h33
